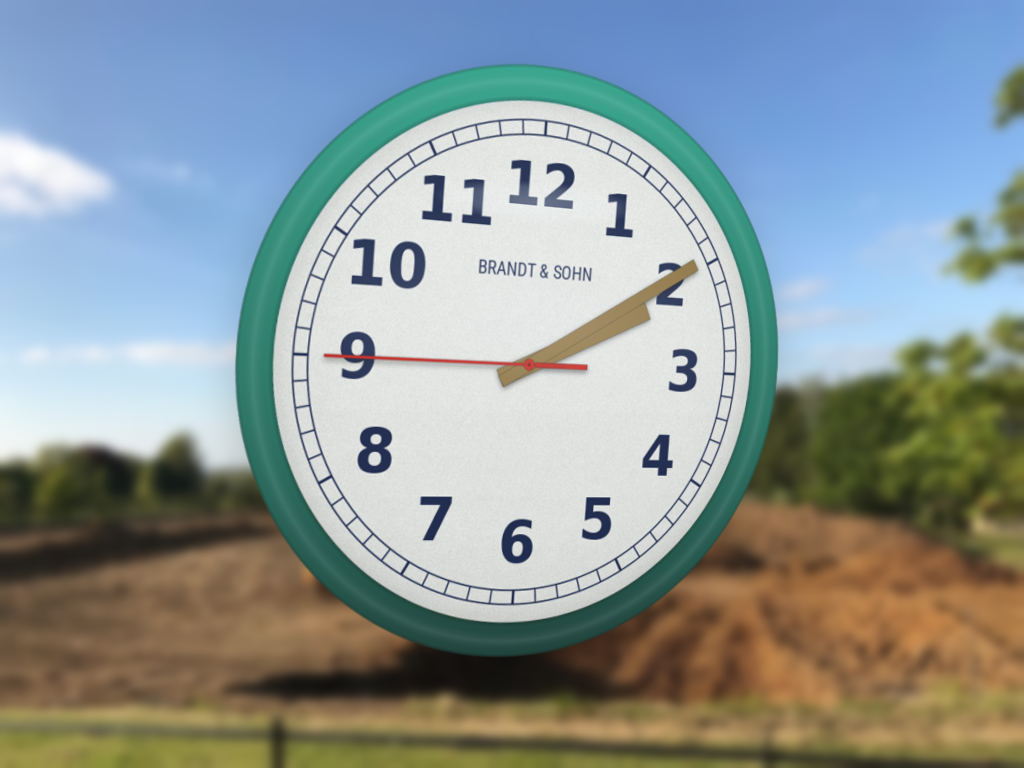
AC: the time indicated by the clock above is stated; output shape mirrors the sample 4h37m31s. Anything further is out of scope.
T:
2h09m45s
